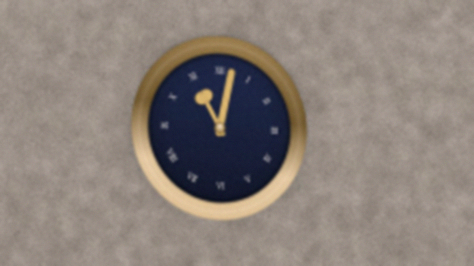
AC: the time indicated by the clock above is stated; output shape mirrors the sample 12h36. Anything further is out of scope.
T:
11h02
